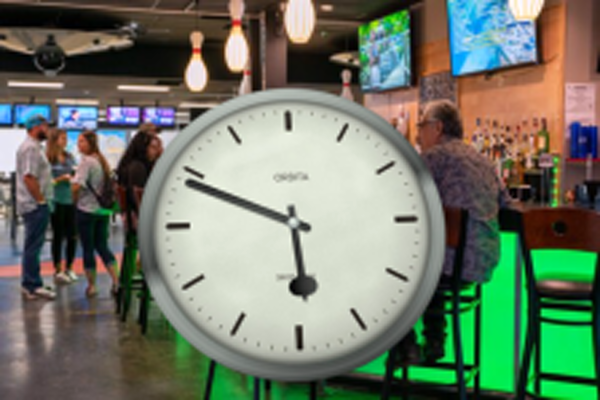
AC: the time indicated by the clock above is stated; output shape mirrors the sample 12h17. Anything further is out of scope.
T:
5h49
